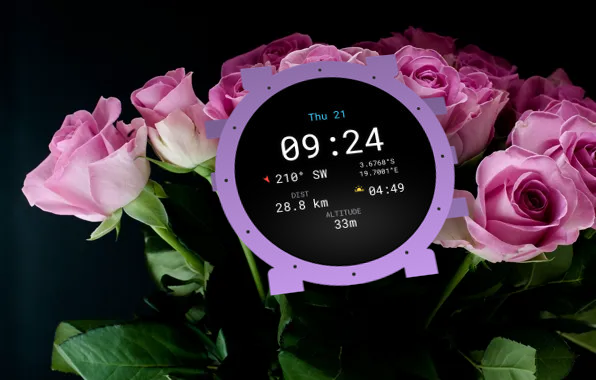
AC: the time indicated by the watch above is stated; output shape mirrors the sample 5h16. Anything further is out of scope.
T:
9h24
